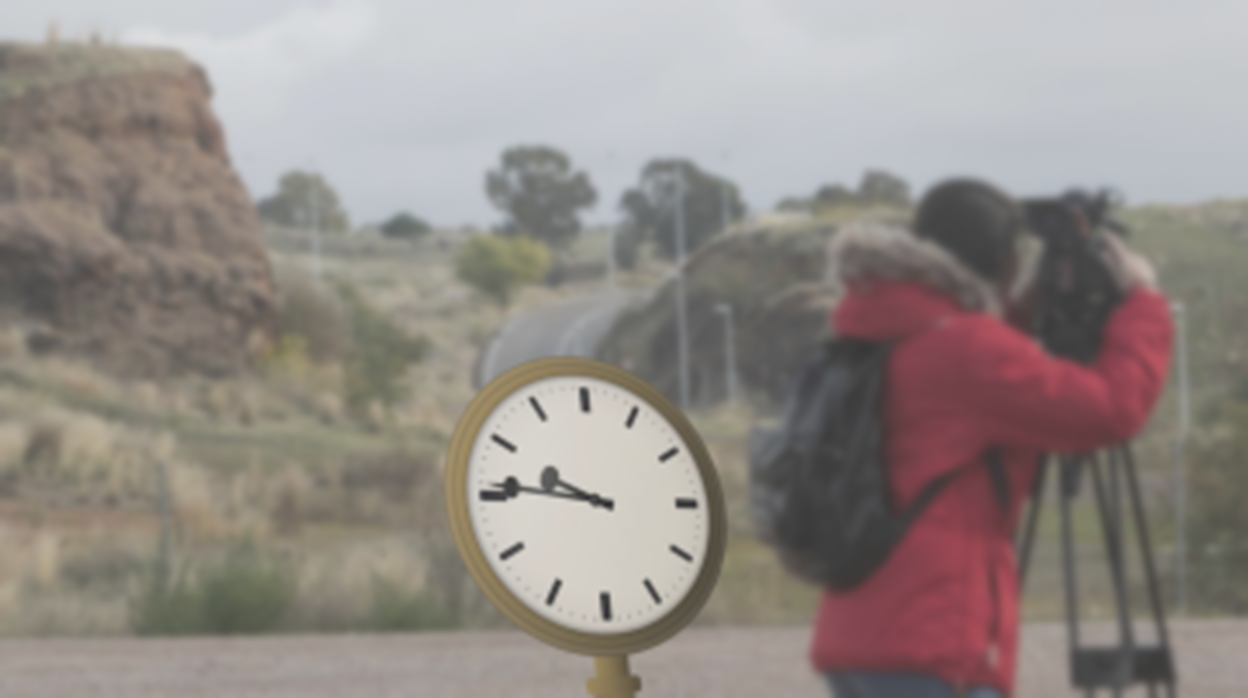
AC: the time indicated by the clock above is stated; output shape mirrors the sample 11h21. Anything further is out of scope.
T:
9h46
